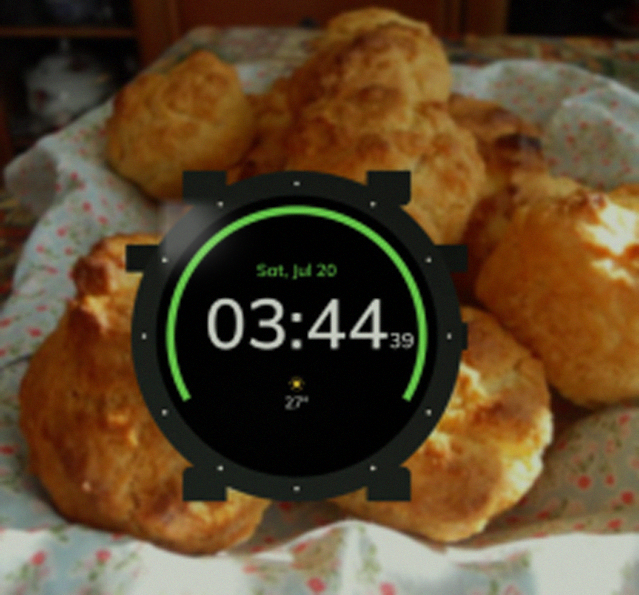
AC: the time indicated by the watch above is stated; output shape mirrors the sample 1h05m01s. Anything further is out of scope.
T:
3h44m39s
